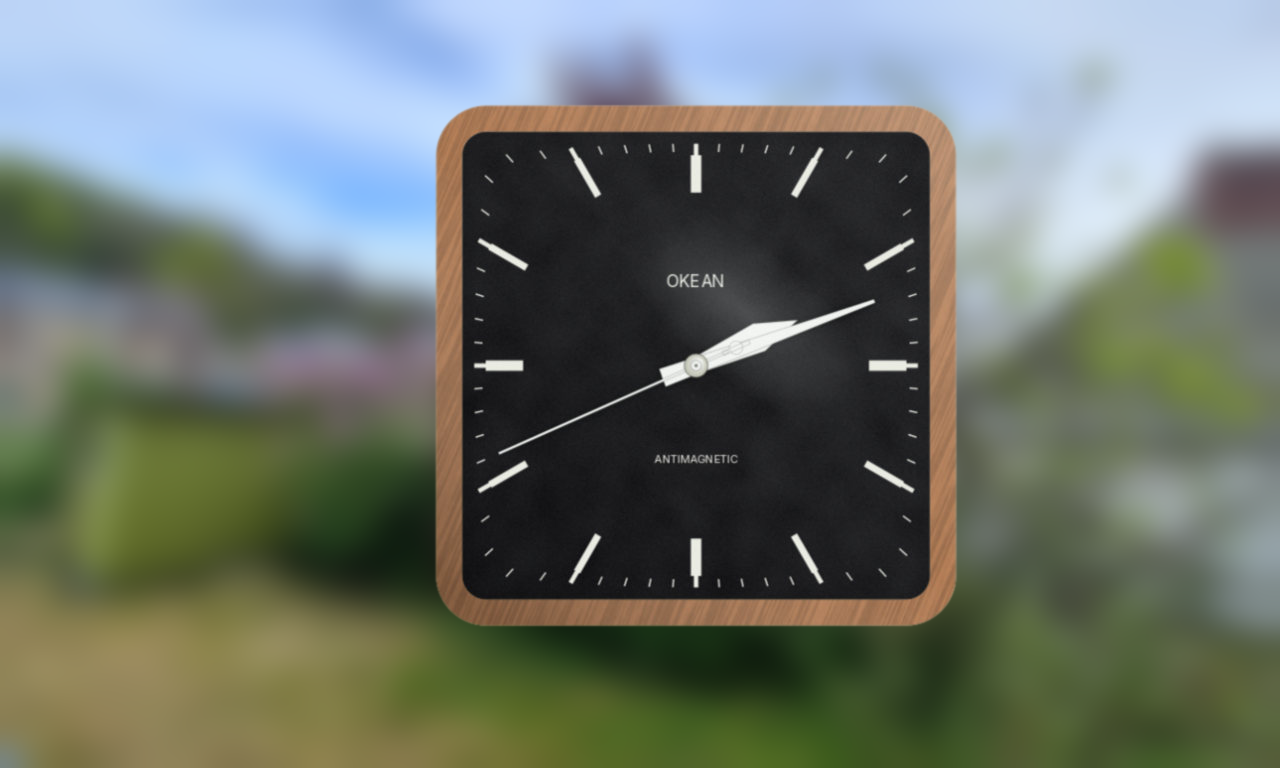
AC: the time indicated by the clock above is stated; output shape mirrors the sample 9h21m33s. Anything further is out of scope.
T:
2h11m41s
